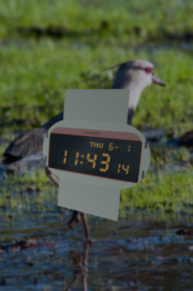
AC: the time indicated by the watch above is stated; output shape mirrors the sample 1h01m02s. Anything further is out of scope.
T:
11h43m14s
